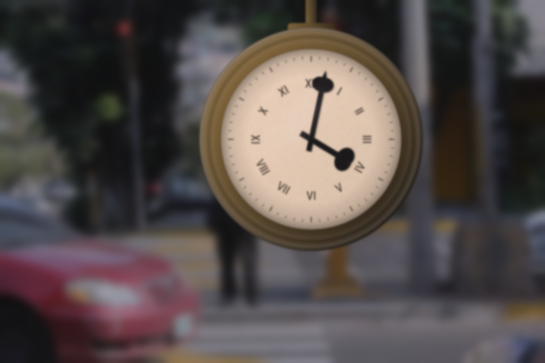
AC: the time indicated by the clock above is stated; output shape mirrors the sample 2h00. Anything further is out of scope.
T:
4h02
